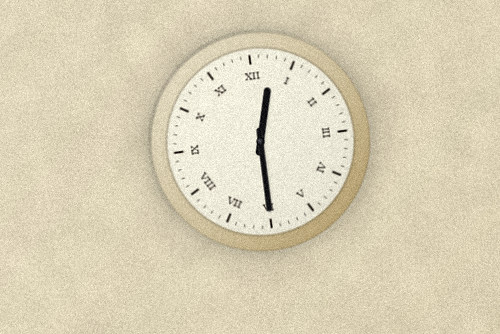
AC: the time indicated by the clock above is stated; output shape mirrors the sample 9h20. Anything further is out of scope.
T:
12h30
